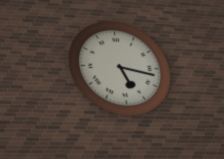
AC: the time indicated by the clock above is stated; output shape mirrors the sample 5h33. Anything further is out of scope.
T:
5h17
